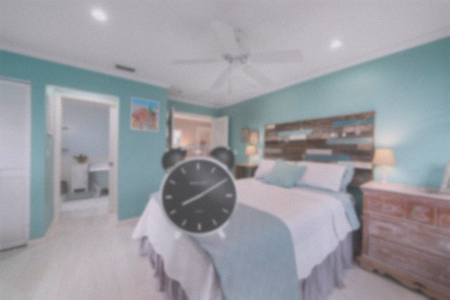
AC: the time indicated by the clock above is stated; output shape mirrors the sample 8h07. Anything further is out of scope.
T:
8h10
